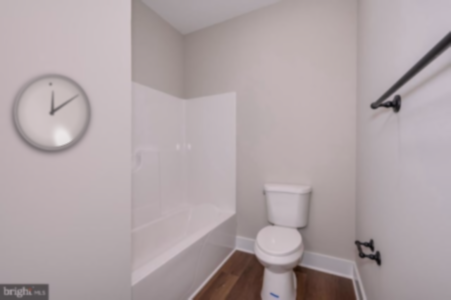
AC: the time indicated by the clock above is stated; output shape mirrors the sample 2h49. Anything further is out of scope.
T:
12h10
